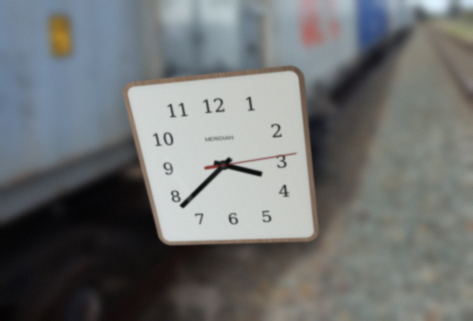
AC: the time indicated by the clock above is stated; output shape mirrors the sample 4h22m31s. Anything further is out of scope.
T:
3h38m14s
